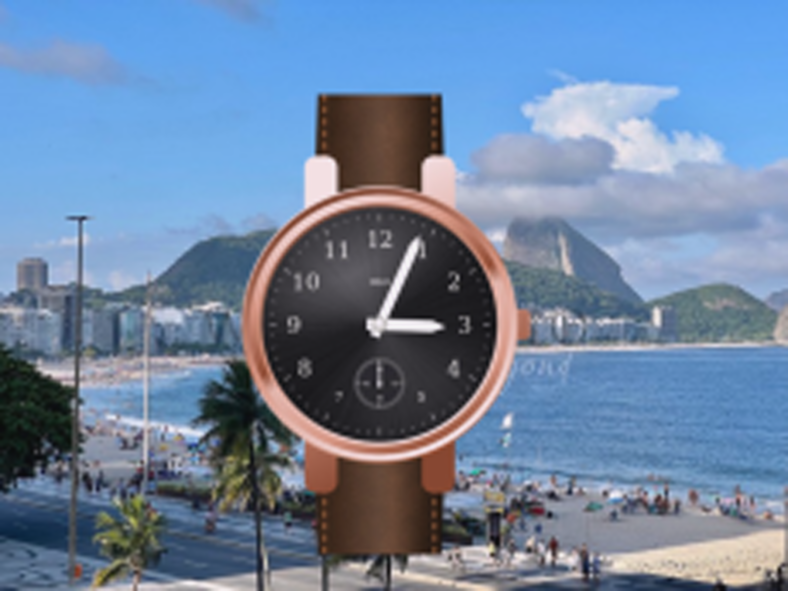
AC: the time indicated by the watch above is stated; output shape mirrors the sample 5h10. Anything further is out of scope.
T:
3h04
